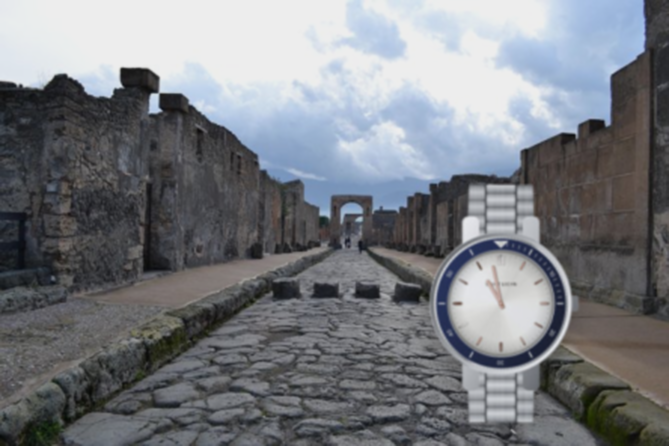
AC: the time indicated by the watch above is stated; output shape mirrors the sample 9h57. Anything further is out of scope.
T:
10h58
